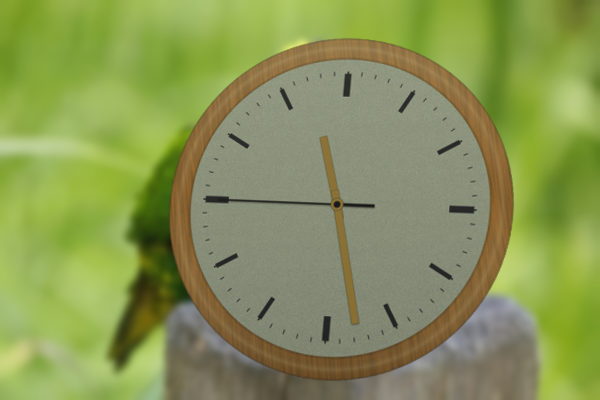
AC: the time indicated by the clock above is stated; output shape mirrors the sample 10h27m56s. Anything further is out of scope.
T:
11h27m45s
